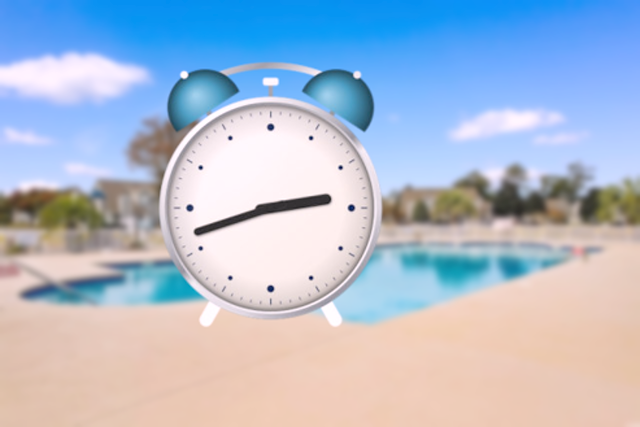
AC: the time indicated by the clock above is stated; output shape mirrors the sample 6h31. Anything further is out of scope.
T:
2h42
